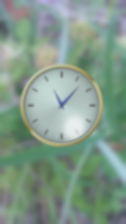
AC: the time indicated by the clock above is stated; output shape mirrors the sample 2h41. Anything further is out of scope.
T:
11h07
